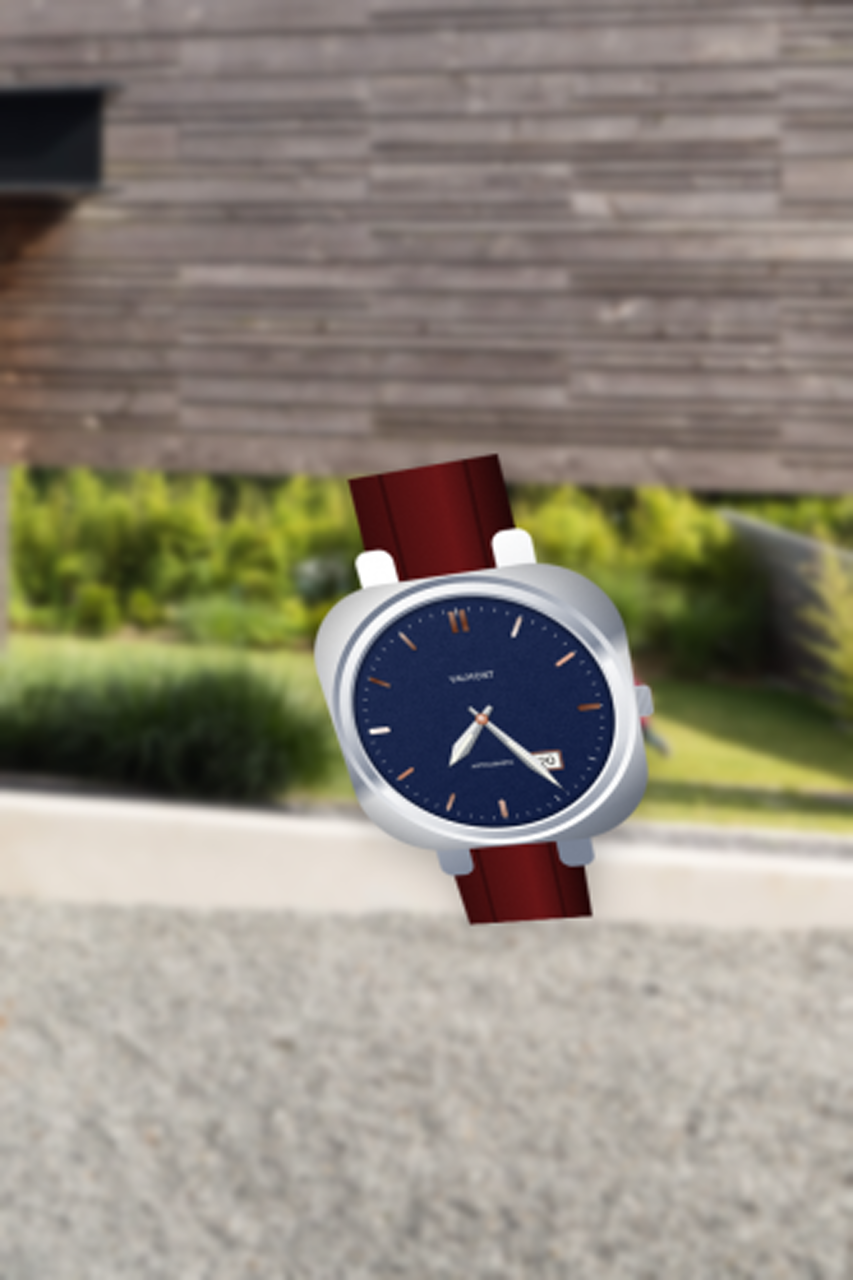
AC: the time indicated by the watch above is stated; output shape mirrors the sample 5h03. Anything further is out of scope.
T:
7h24
